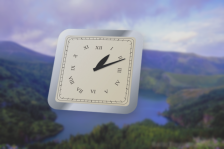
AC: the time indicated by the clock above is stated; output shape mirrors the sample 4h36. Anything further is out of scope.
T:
1h11
